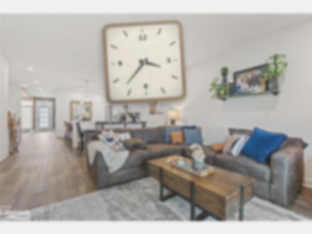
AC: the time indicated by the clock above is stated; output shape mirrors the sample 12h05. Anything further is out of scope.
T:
3h37
